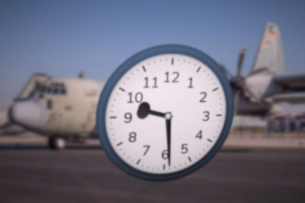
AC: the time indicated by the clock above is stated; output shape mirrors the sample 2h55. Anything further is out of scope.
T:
9h29
